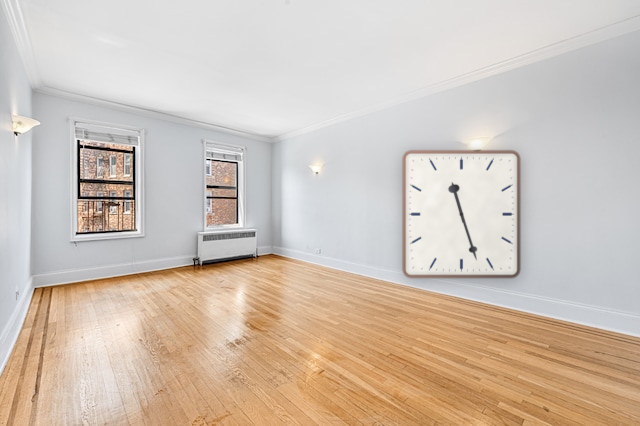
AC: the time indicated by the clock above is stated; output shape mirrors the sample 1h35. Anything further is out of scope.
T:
11h27
